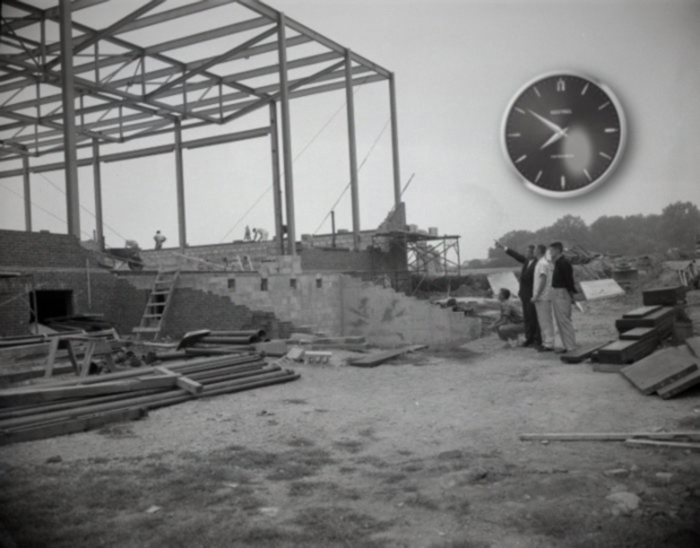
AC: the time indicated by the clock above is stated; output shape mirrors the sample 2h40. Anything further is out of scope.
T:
7h51
